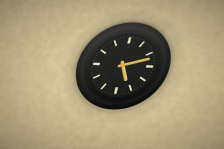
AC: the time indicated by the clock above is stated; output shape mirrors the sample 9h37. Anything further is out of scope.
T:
5h12
